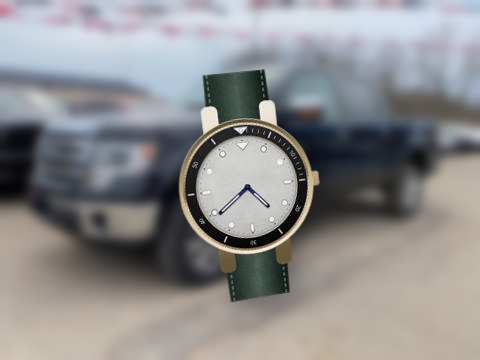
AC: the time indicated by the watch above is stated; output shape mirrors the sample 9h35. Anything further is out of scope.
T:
4h39
